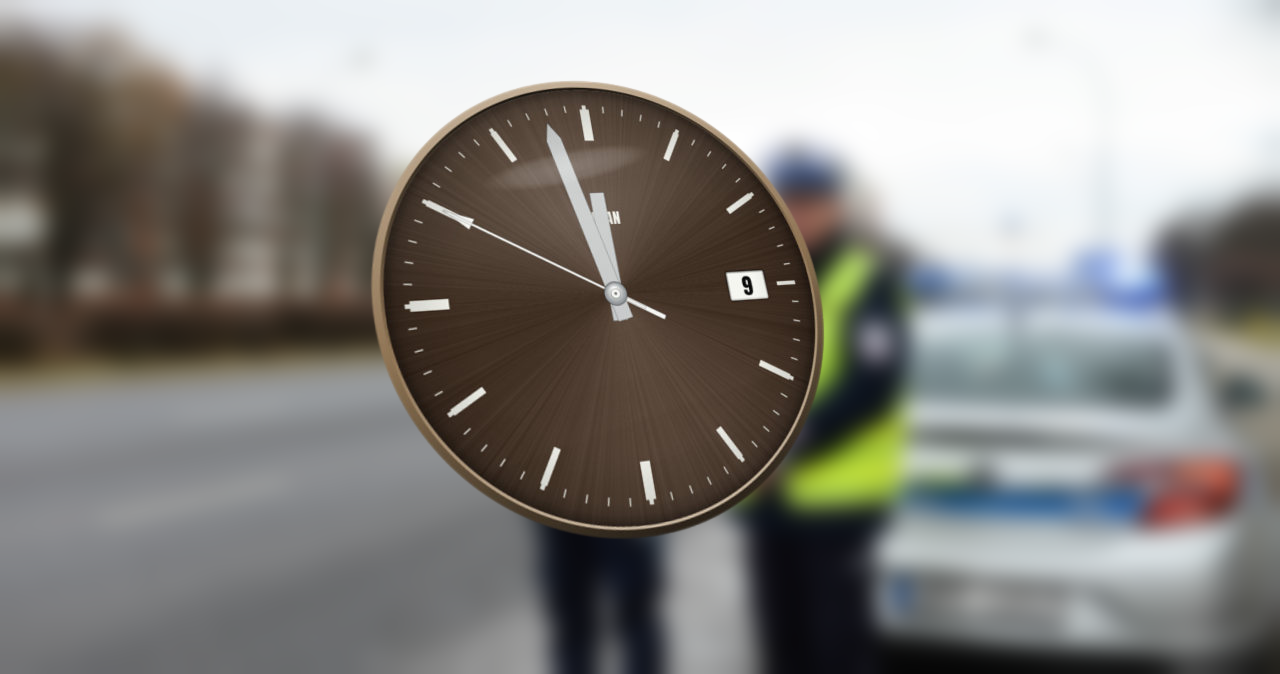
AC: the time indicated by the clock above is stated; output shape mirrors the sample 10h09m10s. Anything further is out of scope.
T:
11h57m50s
